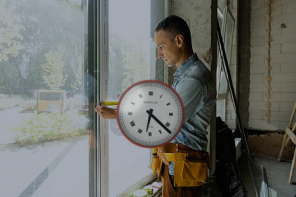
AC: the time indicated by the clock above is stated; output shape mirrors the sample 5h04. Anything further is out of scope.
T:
6h22
